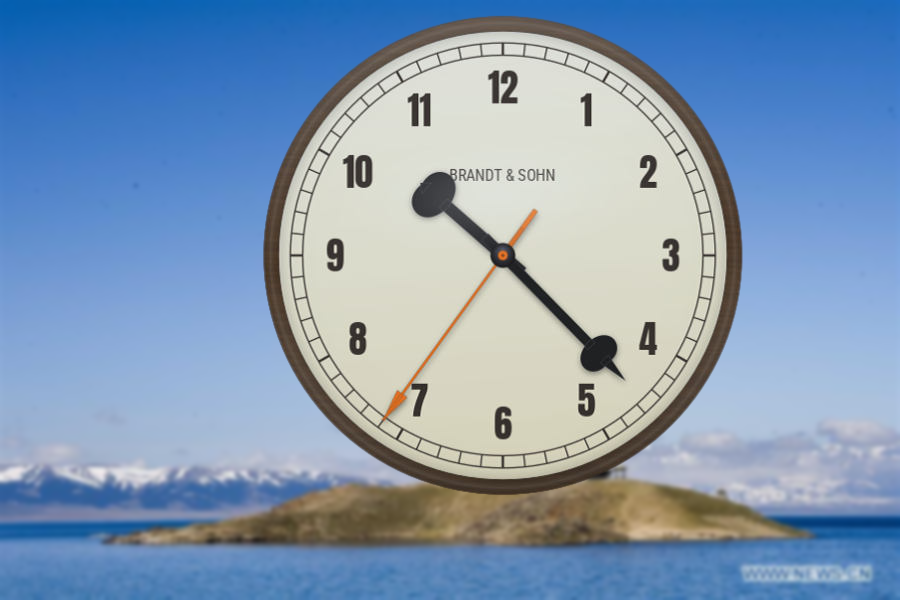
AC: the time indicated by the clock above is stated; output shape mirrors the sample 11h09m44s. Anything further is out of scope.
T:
10h22m36s
